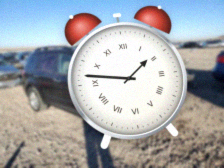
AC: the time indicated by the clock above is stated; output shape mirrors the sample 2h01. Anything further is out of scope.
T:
1h47
